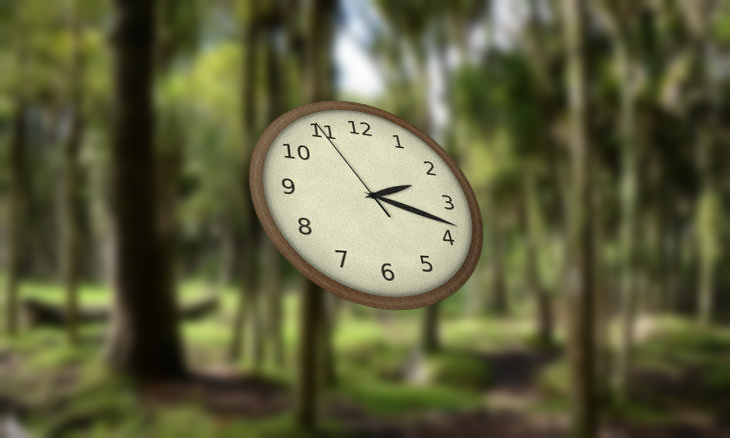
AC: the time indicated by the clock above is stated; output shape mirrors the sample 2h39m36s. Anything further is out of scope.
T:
2h17m55s
